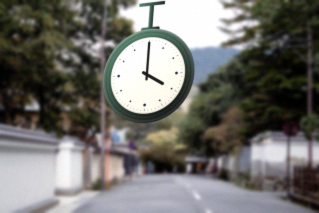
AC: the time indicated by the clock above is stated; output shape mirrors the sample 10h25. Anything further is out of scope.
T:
4h00
